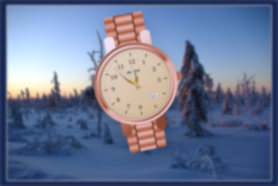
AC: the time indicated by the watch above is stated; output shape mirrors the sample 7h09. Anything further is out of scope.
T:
11h53
